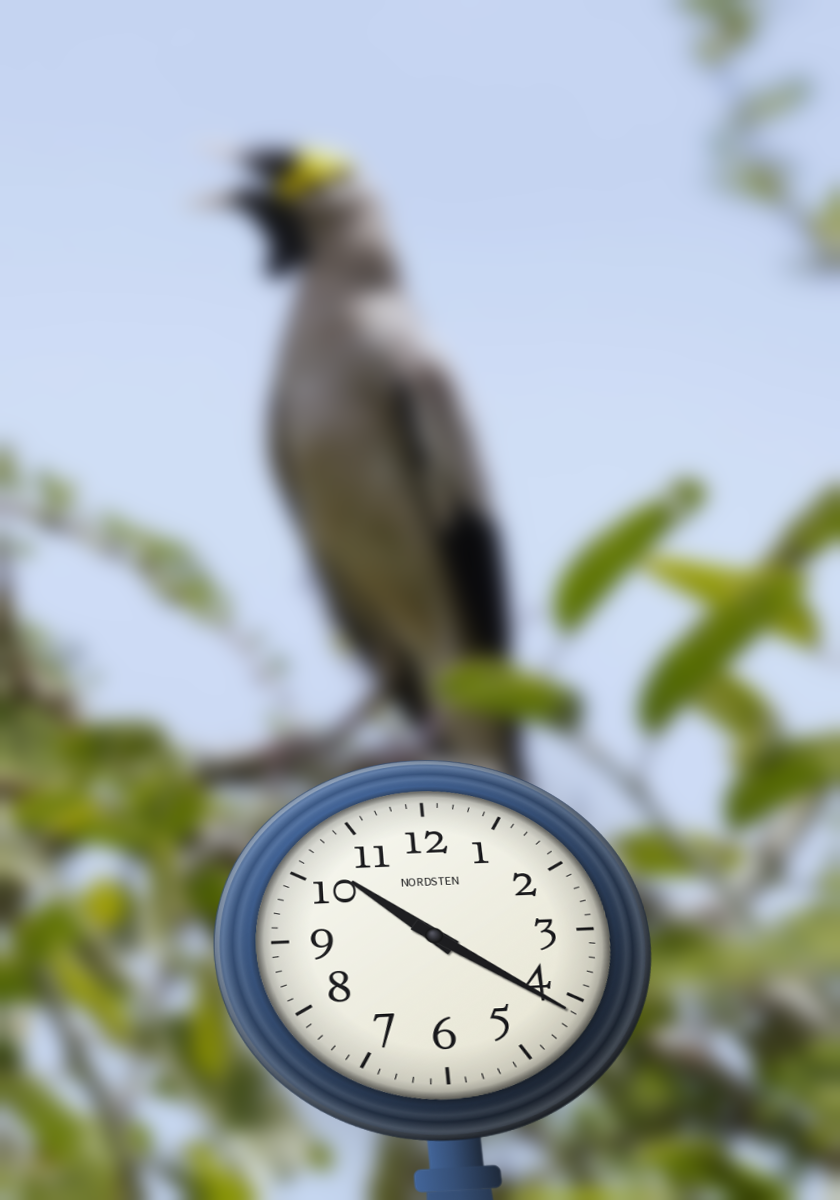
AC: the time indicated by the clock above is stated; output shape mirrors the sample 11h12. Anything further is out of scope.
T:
10h21
